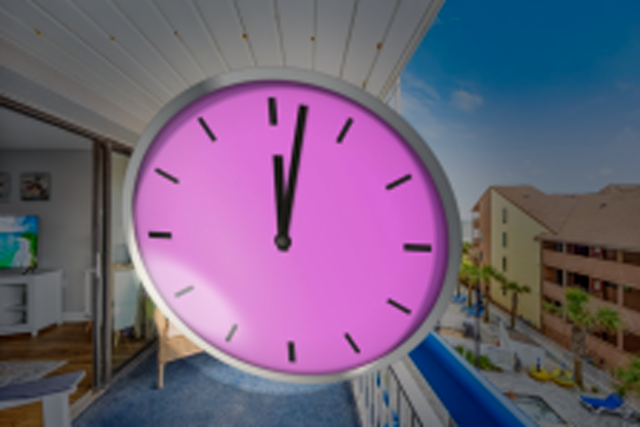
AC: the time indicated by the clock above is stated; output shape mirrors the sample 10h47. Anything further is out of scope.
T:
12h02
